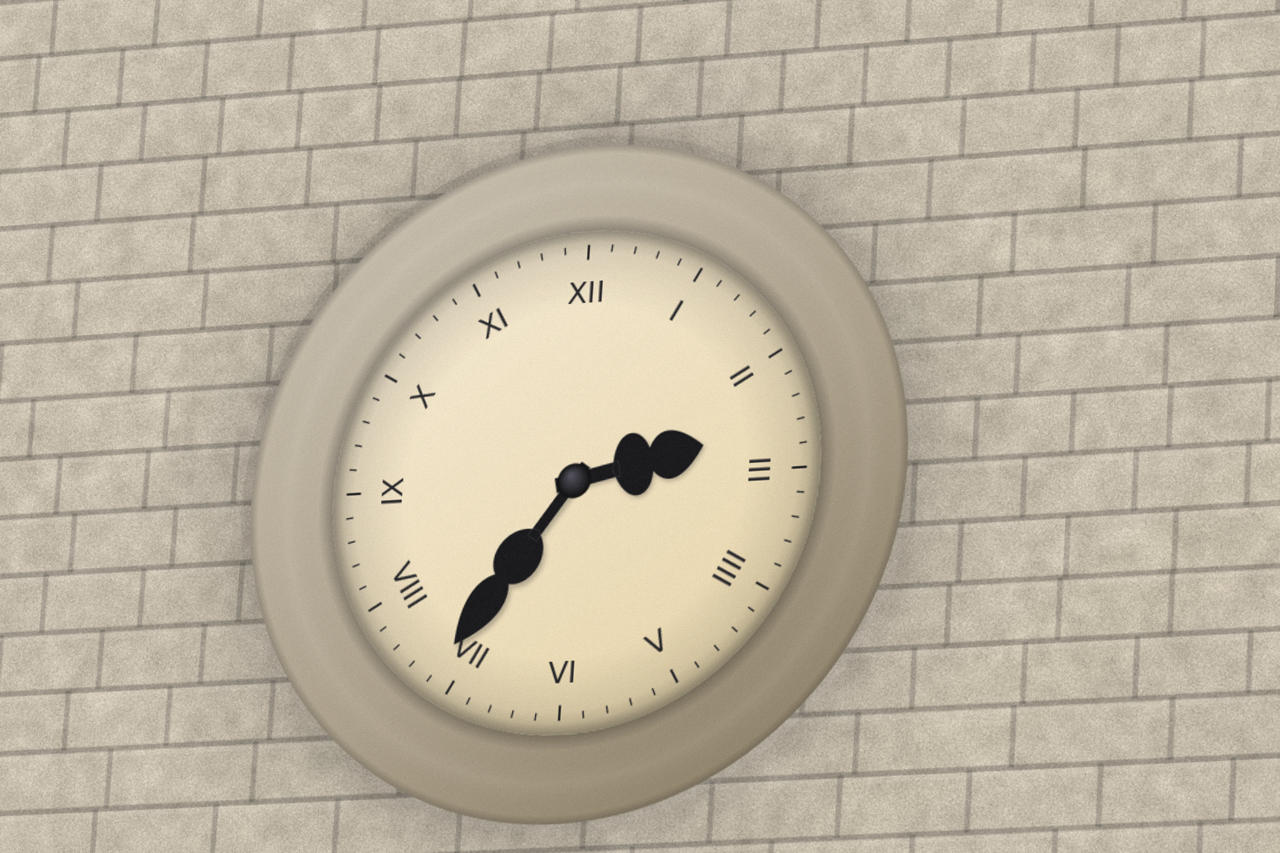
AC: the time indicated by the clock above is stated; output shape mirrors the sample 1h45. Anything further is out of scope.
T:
2h36
